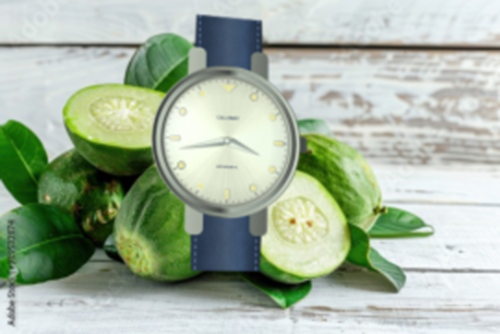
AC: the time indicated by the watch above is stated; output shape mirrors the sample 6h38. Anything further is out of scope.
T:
3h43
